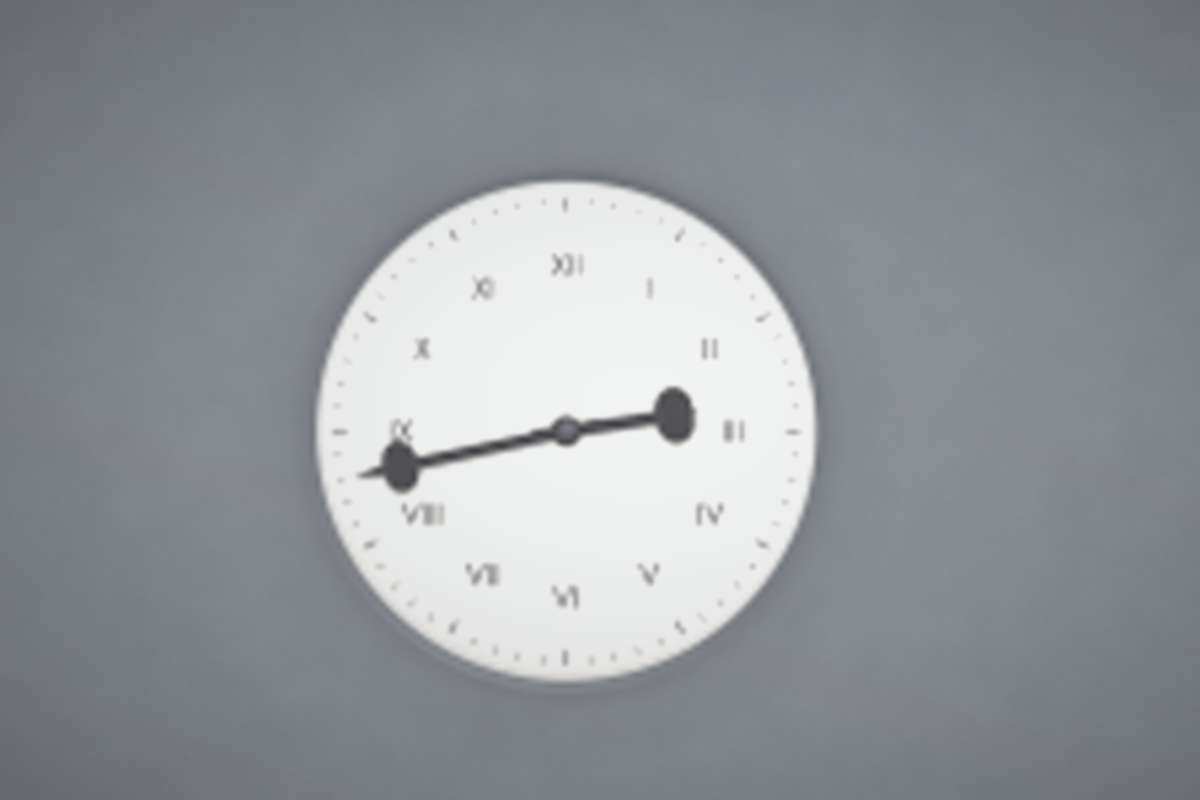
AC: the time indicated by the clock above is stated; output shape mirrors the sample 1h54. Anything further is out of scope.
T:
2h43
